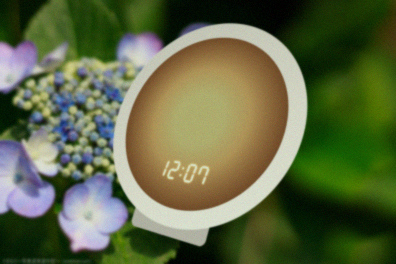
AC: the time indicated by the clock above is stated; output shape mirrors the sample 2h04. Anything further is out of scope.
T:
12h07
